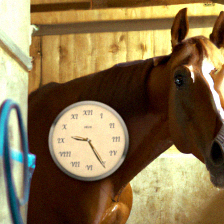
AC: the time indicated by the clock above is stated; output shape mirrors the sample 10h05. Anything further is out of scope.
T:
9h25
